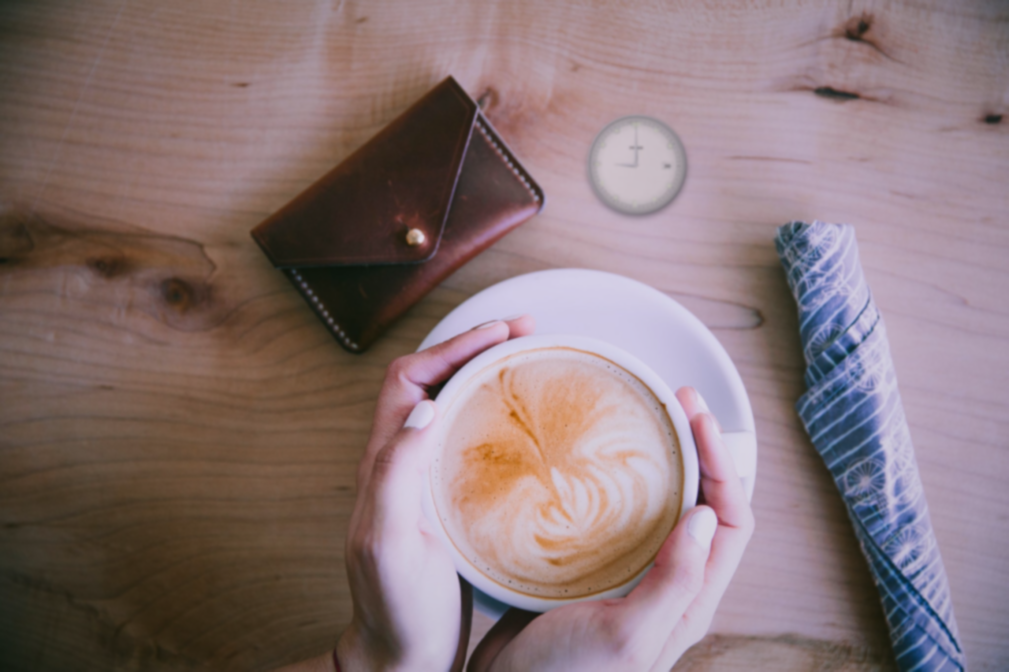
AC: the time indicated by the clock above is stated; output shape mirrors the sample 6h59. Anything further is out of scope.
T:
9h00
